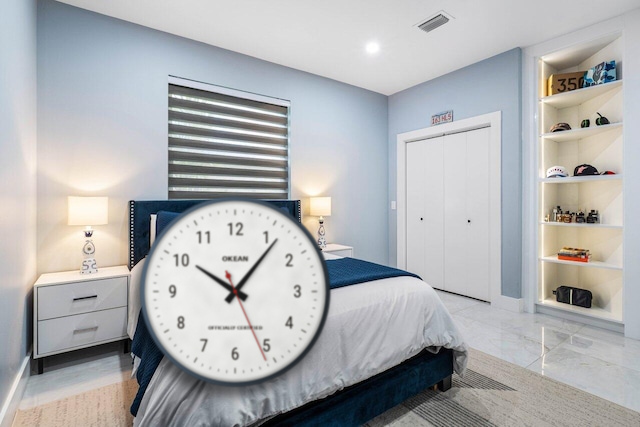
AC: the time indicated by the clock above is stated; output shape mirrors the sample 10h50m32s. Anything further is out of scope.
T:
10h06m26s
